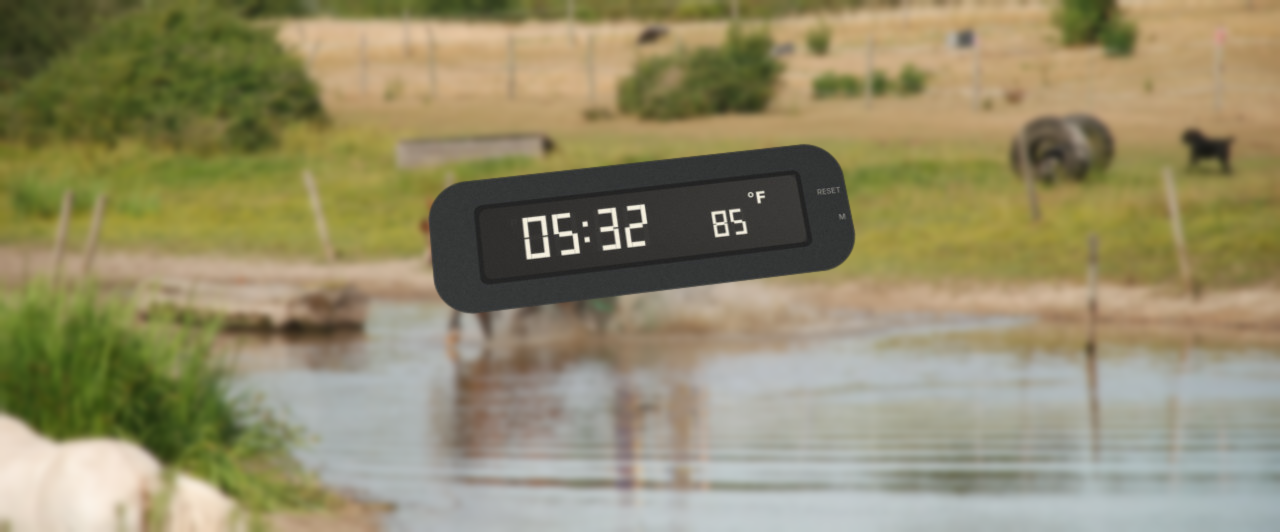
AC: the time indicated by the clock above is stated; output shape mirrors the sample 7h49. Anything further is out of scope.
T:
5h32
